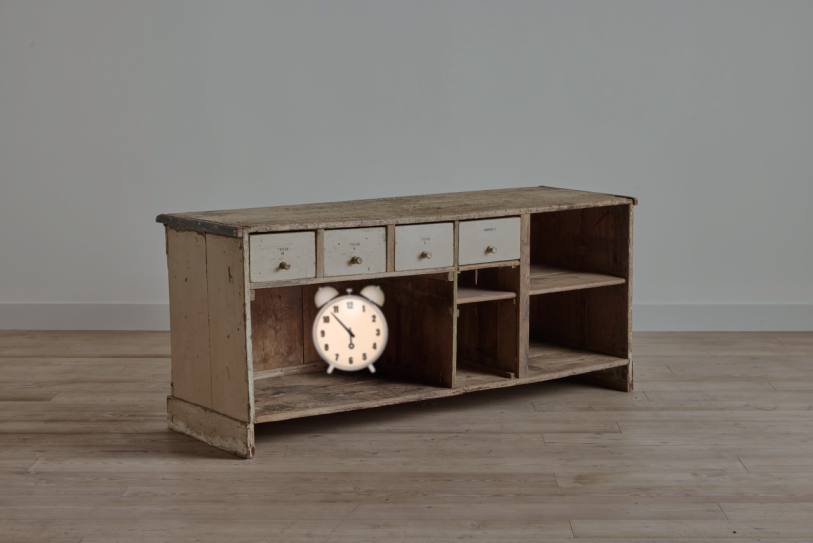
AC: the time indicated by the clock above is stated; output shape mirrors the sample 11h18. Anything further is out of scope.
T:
5h53
